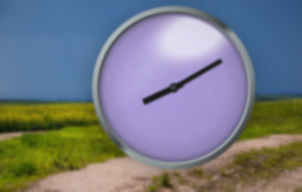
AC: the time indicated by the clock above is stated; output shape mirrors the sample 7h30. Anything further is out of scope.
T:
8h10
